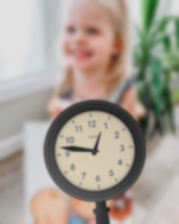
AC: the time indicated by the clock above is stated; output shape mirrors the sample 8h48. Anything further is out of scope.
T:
12h47
